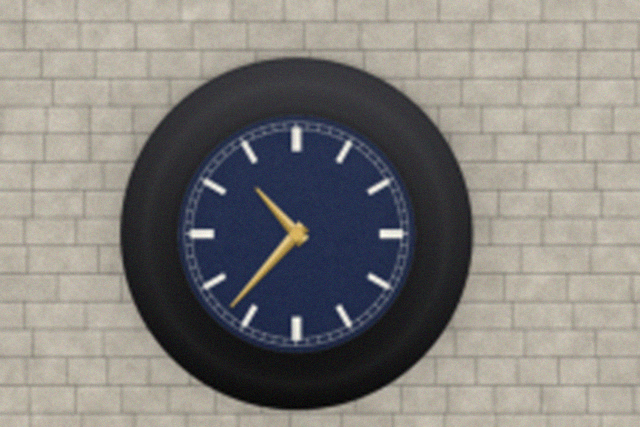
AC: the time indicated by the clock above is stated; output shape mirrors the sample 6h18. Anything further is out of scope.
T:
10h37
